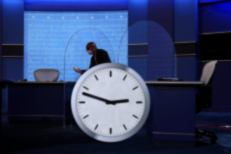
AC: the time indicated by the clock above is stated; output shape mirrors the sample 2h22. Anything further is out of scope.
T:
2h48
